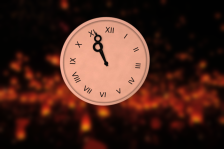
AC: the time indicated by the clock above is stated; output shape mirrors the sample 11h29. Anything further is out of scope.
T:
10h56
